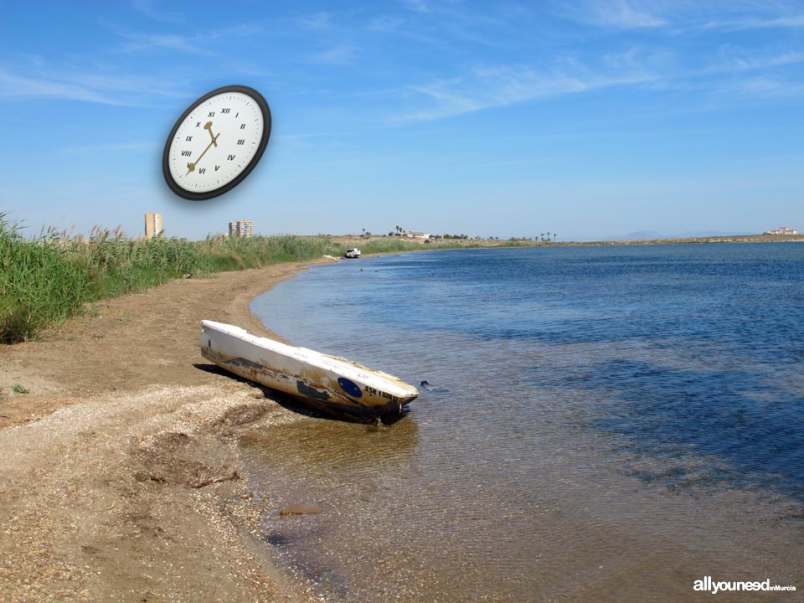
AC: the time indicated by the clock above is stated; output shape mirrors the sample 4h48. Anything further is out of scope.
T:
10h34
